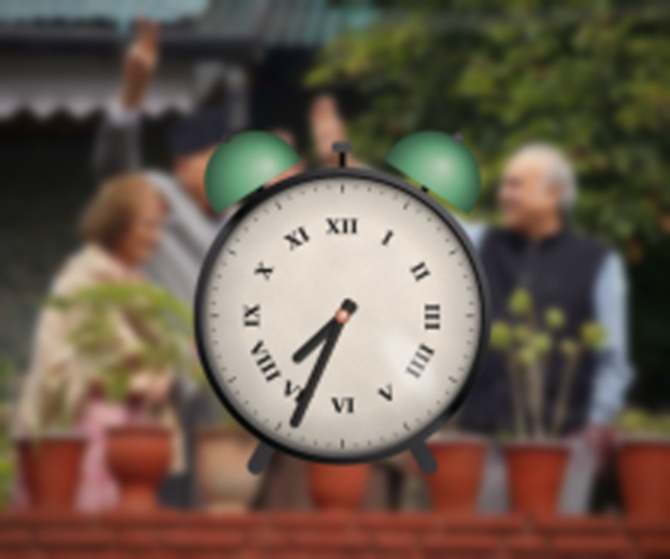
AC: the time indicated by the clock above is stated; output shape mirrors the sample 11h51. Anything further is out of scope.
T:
7h34
